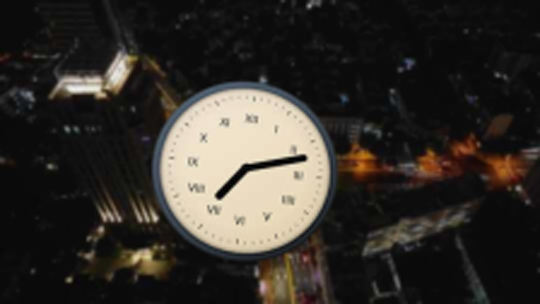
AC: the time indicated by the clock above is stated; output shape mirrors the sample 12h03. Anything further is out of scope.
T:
7h12
